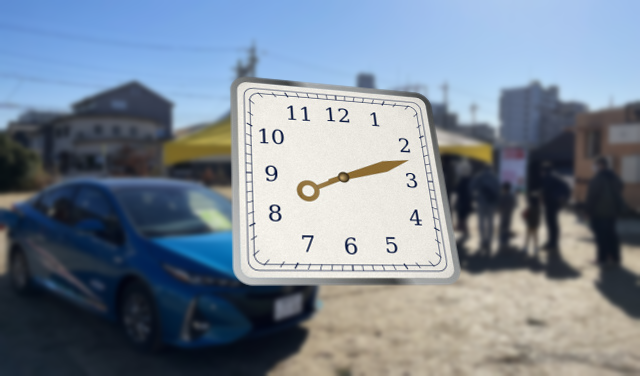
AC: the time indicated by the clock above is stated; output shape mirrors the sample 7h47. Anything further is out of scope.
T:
8h12
